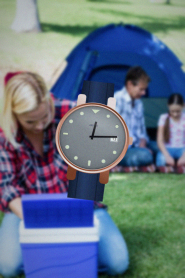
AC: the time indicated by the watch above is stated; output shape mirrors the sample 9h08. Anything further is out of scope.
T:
12h14
